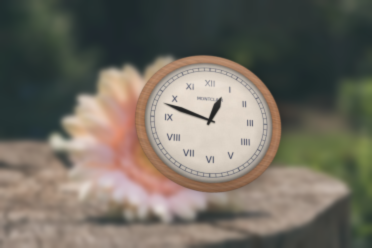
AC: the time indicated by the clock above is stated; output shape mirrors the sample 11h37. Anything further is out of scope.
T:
12h48
